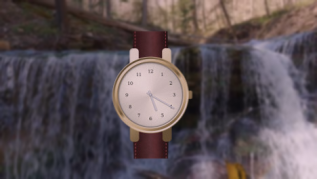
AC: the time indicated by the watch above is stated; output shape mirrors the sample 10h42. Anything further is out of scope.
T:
5h20
